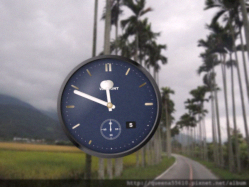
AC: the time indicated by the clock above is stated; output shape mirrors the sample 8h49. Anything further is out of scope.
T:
11h49
